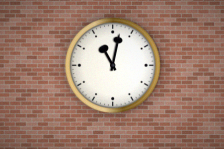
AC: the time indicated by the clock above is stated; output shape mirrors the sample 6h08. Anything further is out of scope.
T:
11h02
